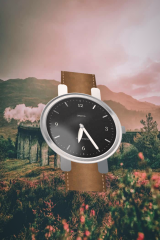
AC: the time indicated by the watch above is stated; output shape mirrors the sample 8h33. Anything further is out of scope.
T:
6h25
